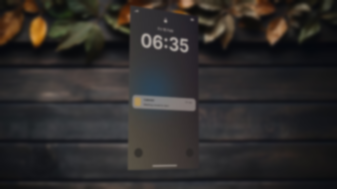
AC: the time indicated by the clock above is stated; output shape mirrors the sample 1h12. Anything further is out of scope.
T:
6h35
